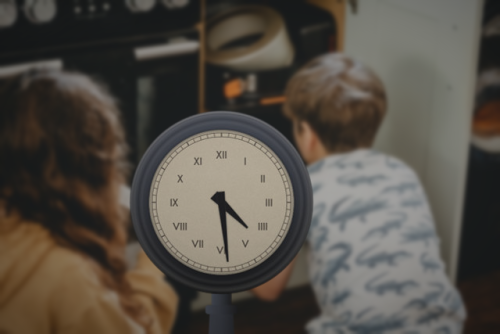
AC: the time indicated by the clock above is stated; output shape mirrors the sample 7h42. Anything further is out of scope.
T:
4h29
